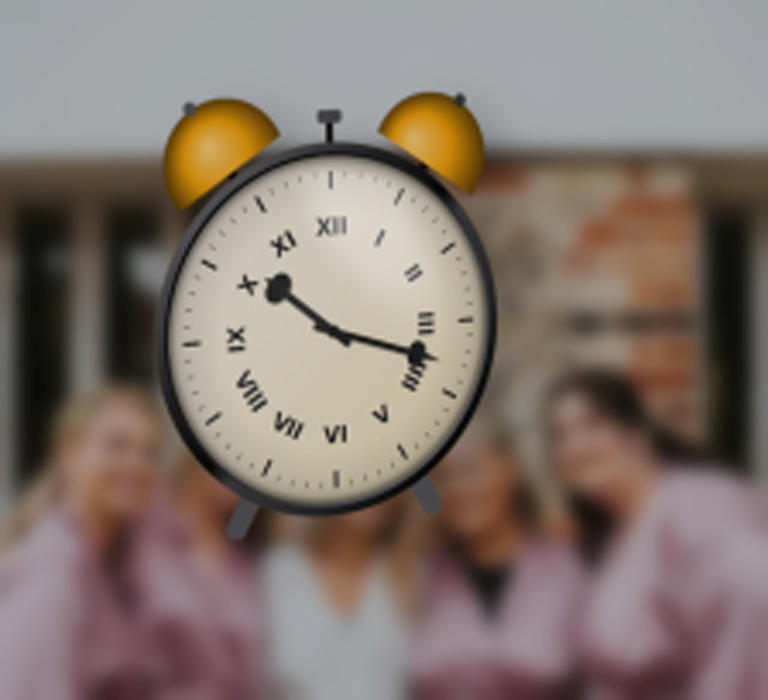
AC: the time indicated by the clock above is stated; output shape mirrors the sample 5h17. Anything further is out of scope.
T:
10h18
